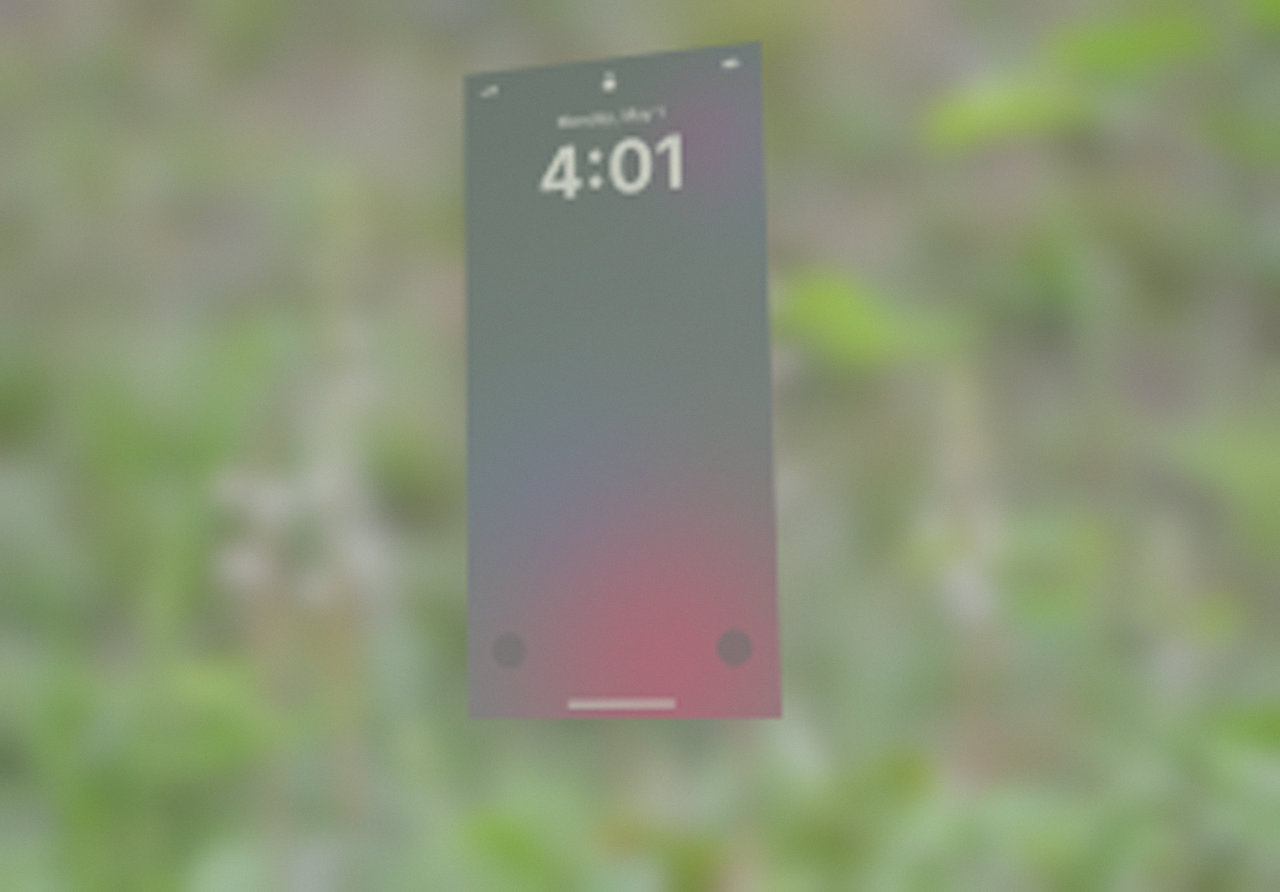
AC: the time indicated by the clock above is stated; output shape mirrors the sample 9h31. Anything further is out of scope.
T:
4h01
